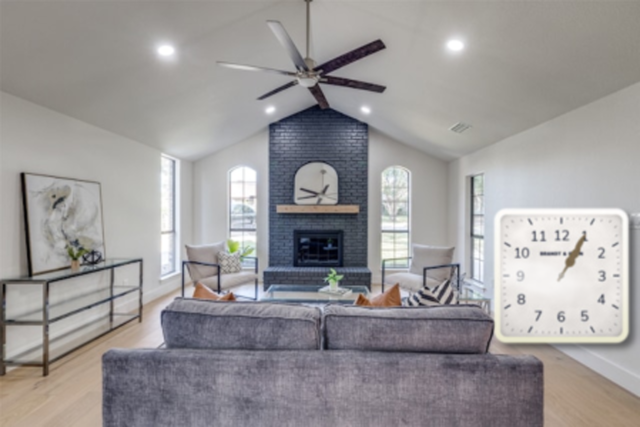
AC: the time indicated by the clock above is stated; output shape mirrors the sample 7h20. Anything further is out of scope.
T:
1h05
